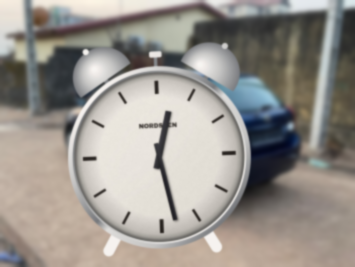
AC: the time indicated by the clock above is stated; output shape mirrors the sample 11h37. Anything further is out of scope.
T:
12h28
